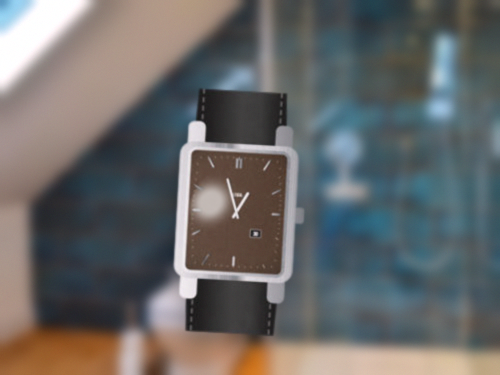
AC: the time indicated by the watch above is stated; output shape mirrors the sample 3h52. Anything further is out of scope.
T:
12h57
